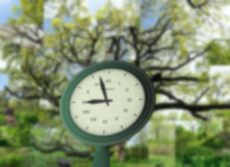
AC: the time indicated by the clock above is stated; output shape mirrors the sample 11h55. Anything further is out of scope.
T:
8h57
